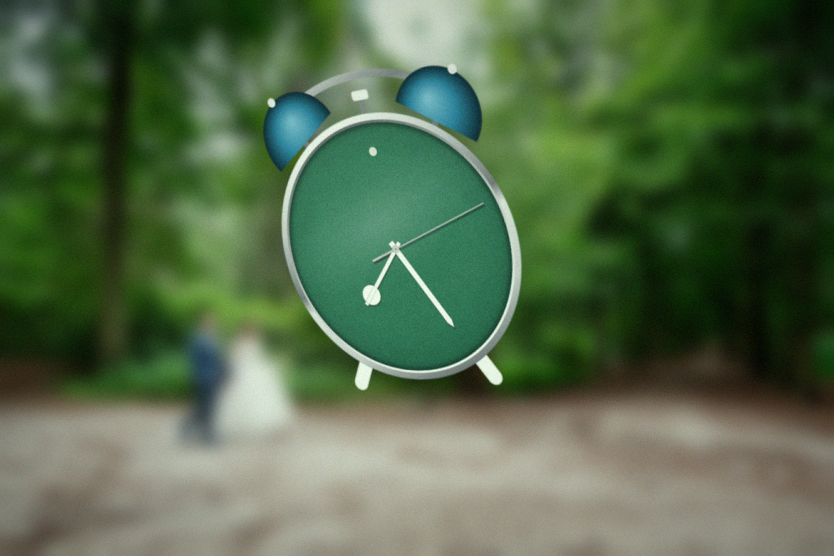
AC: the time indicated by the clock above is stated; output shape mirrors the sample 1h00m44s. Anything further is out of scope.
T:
7h25m12s
